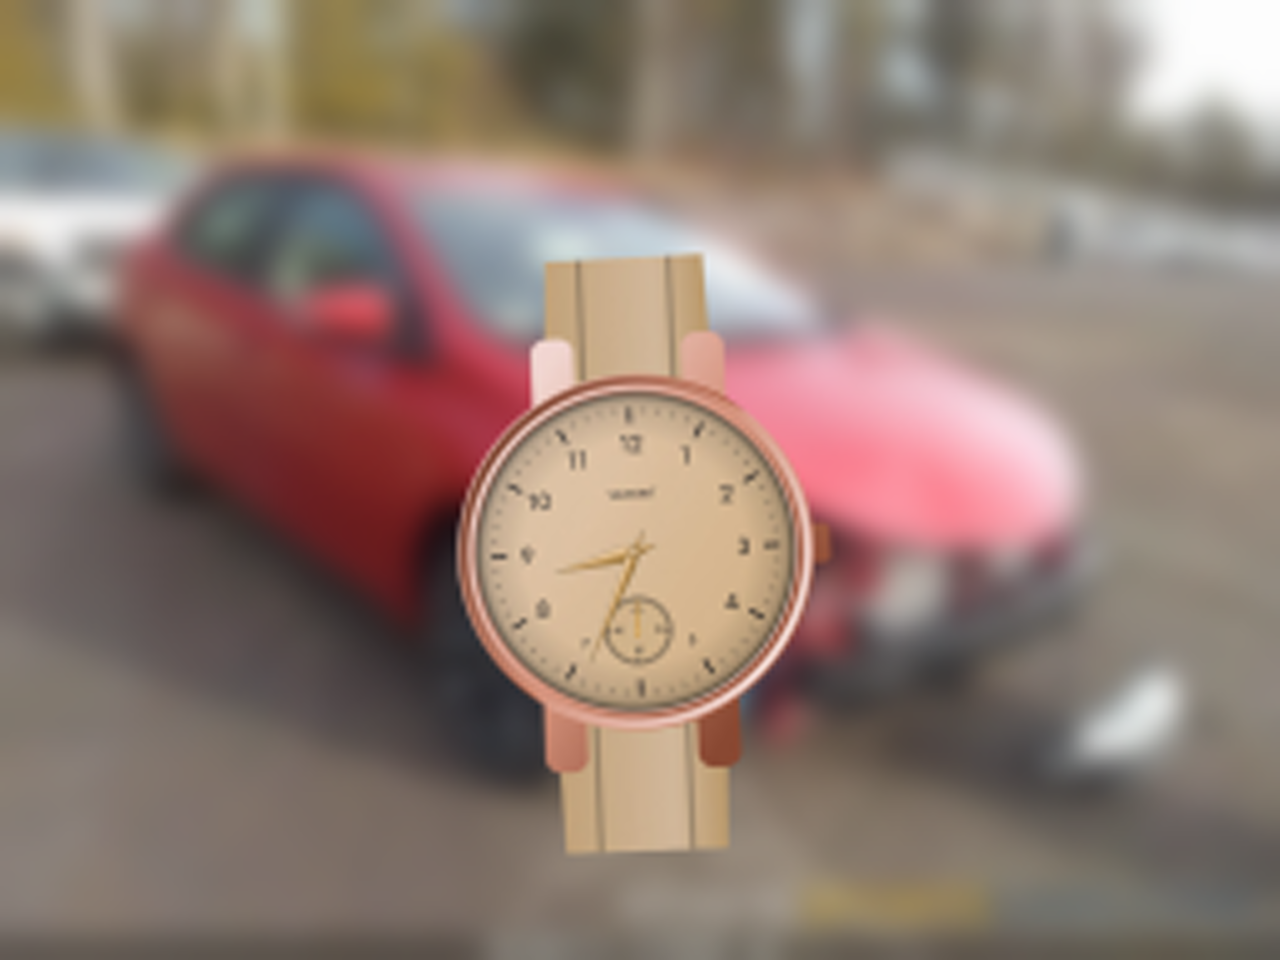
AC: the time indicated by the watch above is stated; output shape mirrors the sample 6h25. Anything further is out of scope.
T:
8h34
